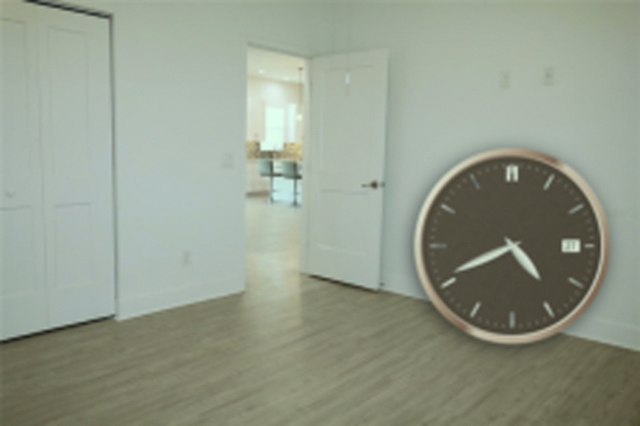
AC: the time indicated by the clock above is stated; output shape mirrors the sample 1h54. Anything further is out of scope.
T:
4h41
